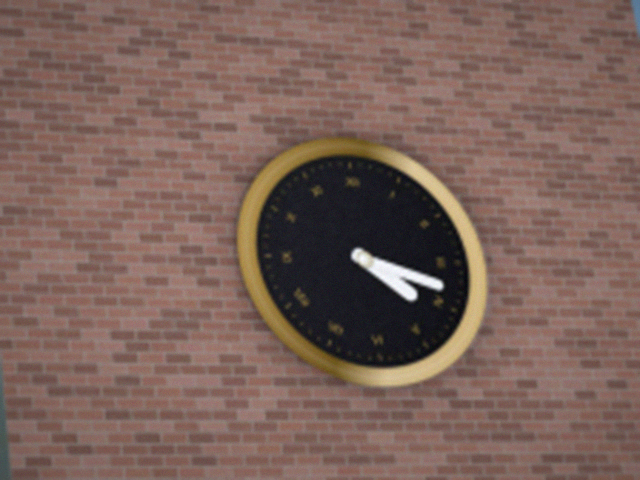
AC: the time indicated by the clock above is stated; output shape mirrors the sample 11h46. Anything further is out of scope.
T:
4h18
